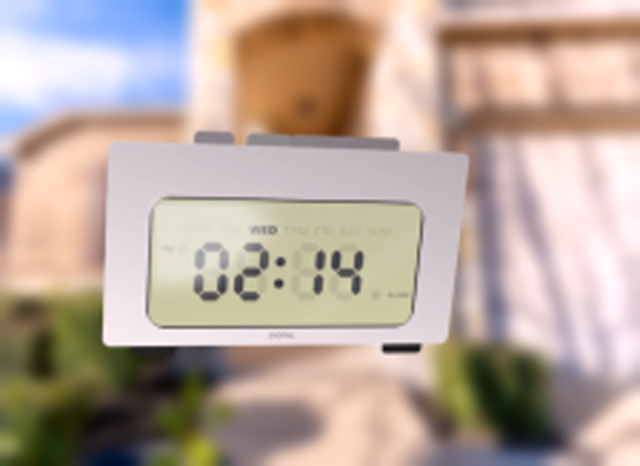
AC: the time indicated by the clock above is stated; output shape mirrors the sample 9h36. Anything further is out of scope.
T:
2h14
